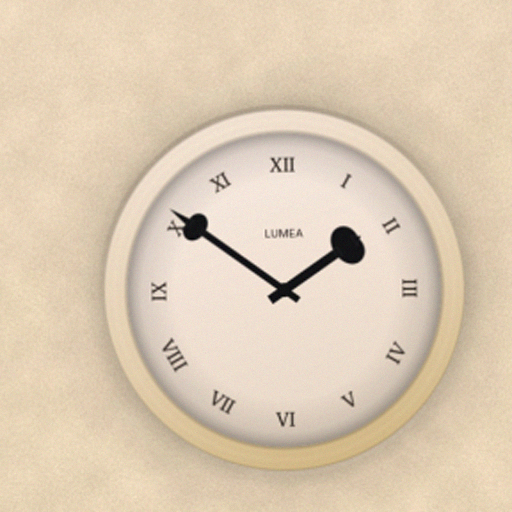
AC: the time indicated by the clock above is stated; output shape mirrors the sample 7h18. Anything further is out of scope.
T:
1h51
